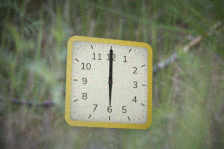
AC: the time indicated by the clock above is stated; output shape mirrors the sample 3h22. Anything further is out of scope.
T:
6h00
